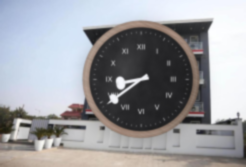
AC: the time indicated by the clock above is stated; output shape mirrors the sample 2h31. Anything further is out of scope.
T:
8h39
